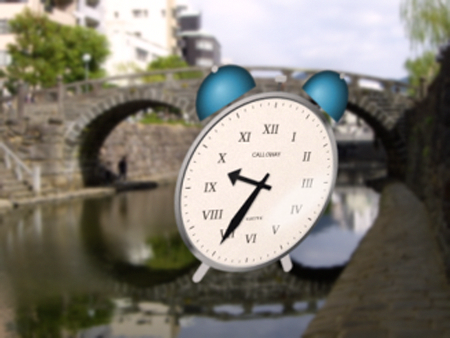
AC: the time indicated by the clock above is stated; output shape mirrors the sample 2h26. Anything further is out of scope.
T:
9h35
